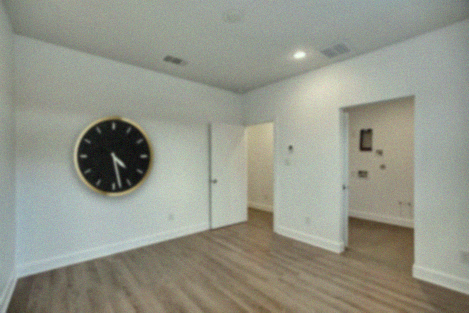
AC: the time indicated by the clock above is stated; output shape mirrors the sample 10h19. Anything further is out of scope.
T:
4h28
